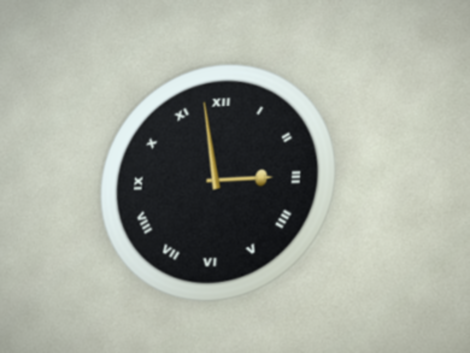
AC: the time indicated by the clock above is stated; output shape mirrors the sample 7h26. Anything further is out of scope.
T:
2h58
